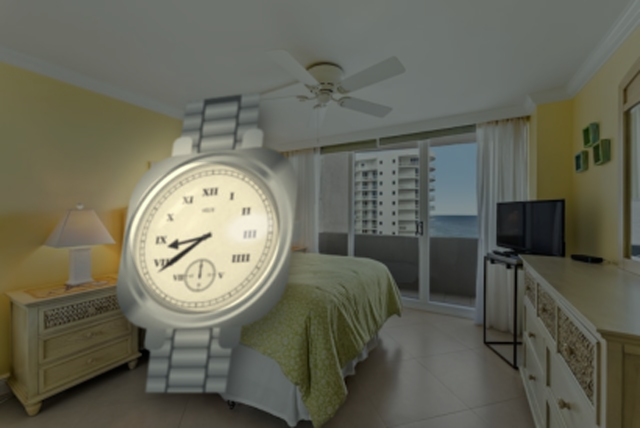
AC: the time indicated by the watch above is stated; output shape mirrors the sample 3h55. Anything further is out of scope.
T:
8h39
